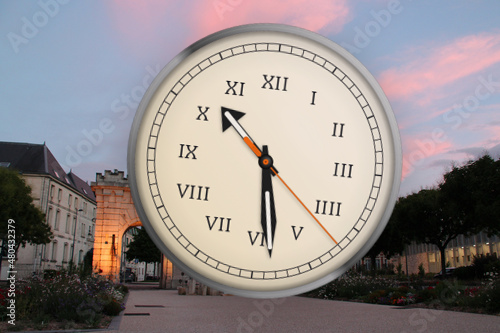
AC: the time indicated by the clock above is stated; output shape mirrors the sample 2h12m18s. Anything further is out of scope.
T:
10h28m22s
